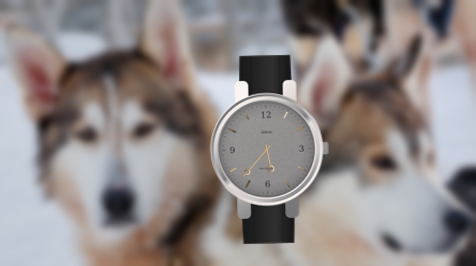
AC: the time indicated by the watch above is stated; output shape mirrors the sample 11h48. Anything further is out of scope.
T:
5h37
